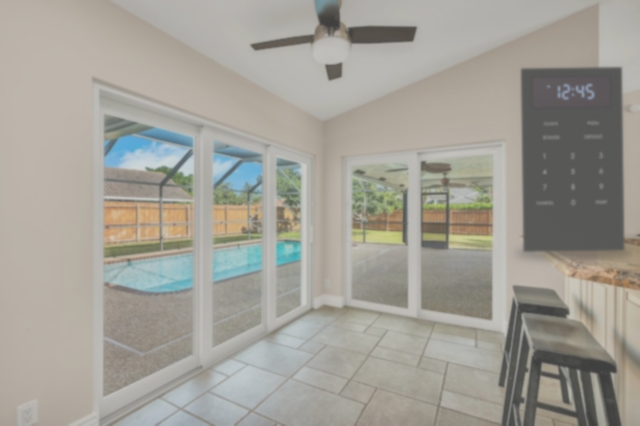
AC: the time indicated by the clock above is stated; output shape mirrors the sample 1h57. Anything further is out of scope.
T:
12h45
